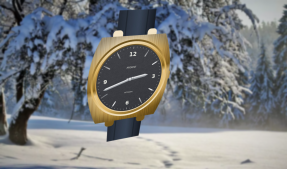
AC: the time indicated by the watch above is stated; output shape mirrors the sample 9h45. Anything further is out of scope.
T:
2h42
